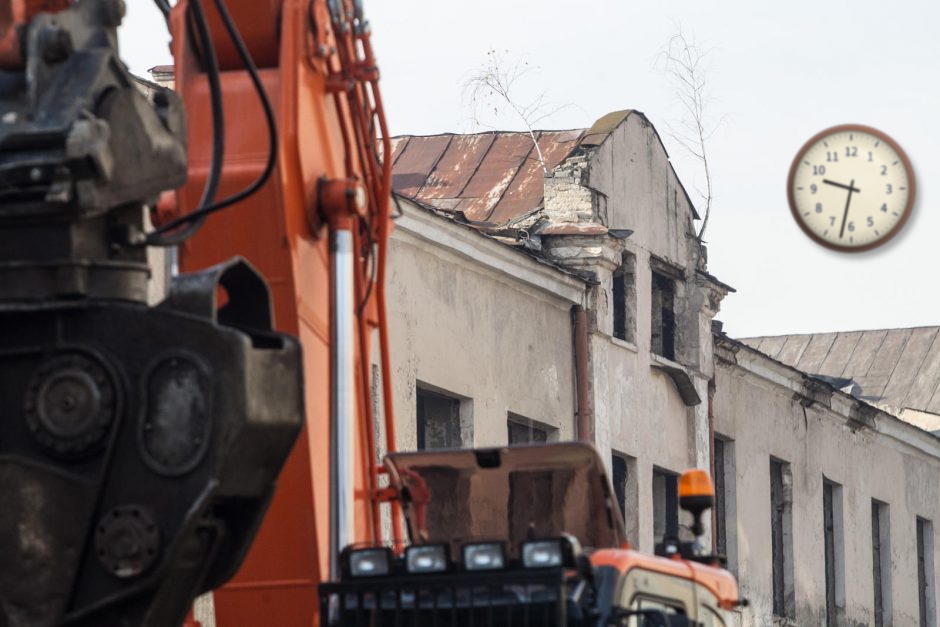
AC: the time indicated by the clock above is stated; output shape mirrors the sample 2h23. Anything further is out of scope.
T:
9h32
